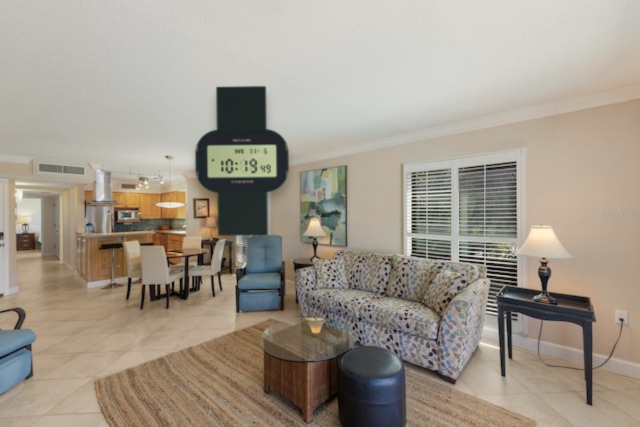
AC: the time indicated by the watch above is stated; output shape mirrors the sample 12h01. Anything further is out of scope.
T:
10h19
